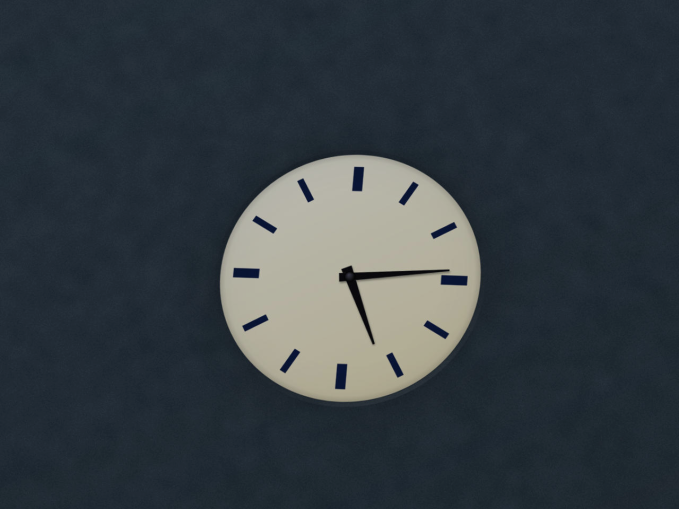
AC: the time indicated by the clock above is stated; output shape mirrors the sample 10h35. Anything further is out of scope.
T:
5h14
